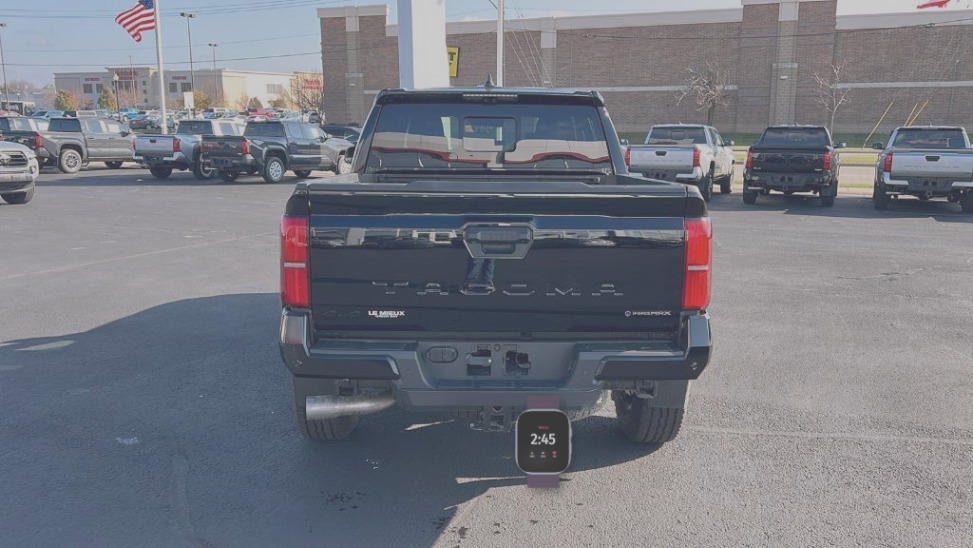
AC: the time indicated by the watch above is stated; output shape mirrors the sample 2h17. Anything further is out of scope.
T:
2h45
